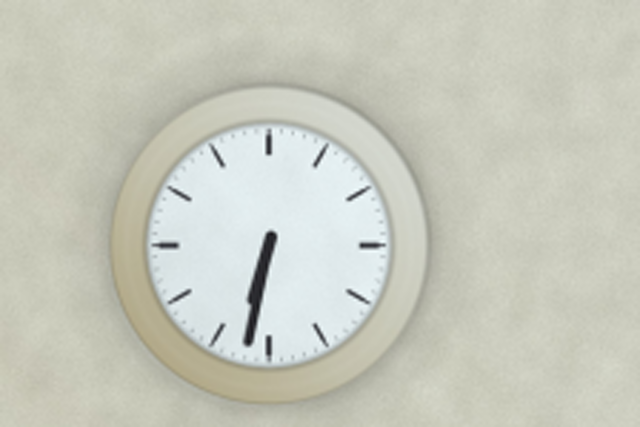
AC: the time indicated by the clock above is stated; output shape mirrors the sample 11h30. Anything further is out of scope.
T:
6h32
